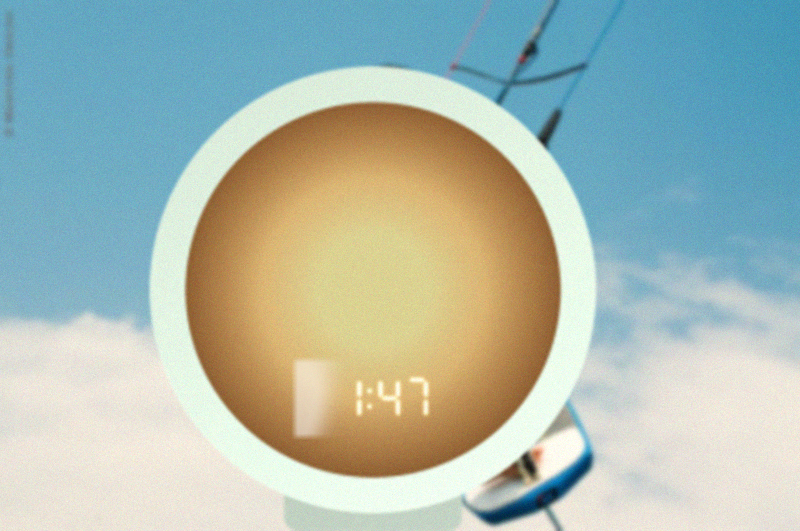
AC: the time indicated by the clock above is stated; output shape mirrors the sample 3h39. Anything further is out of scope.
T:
1h47
